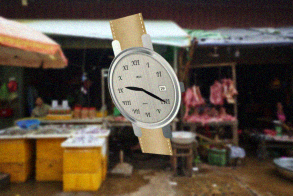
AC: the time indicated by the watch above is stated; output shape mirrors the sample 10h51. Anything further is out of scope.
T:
9h20
